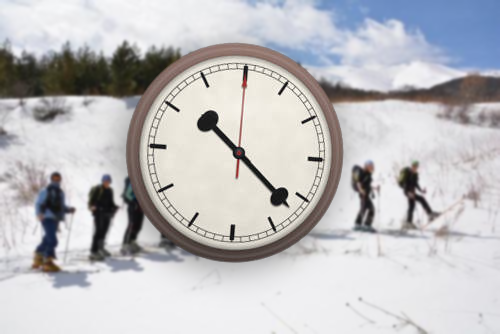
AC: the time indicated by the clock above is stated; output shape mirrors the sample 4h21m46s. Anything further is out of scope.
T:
10h22m00s
